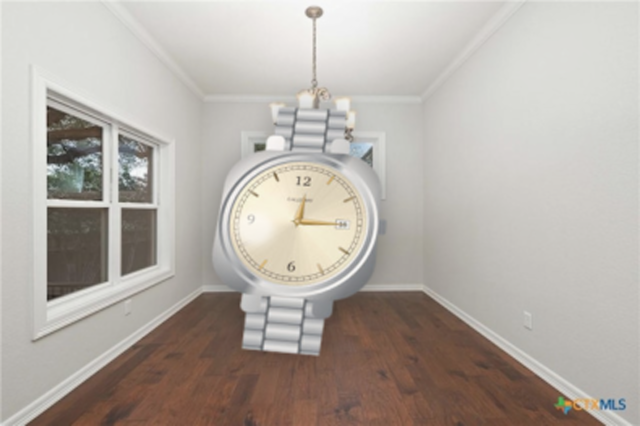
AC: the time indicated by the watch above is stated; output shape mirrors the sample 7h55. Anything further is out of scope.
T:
12h15
